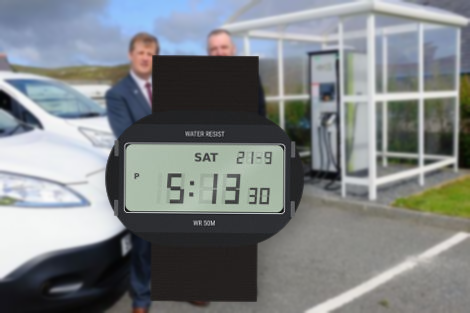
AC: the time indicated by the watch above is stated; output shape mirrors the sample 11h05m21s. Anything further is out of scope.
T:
5h13m30s
